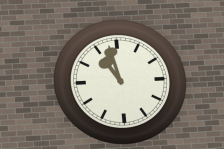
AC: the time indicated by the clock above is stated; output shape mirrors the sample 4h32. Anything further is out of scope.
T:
10h58
